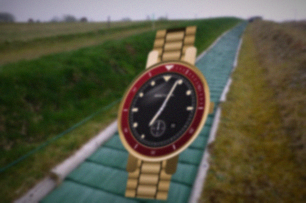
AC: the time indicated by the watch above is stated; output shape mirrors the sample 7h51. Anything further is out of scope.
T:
7h04
